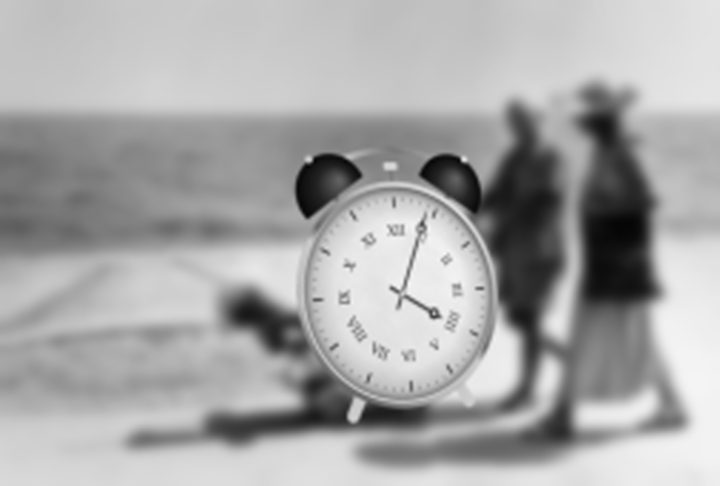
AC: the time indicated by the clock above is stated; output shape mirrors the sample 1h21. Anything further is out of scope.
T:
4h04
